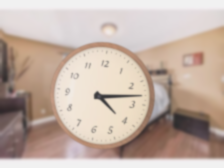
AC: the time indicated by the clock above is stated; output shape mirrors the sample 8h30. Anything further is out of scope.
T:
4h13
